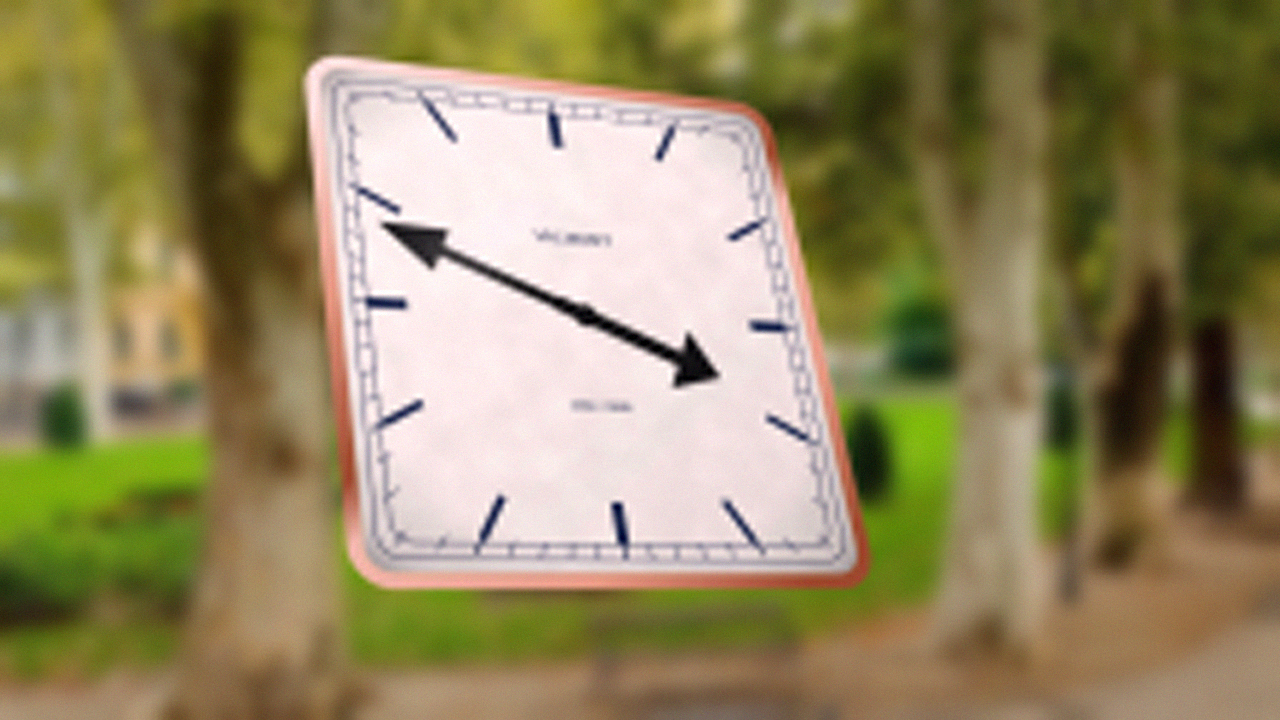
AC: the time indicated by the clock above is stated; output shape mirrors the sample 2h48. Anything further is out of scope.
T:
3h49
